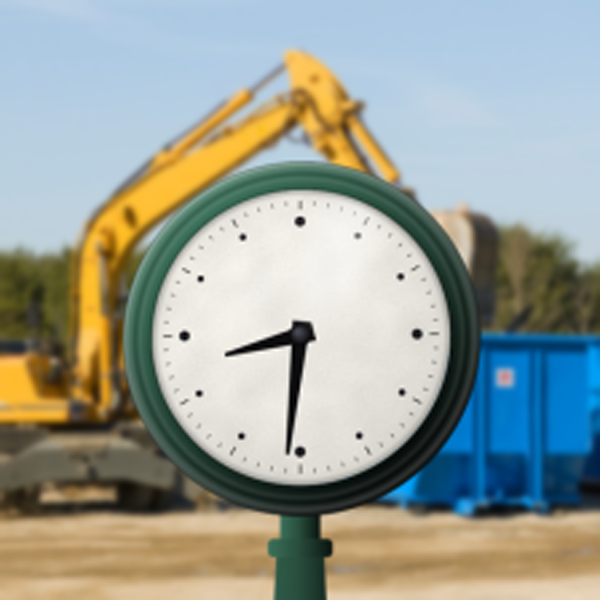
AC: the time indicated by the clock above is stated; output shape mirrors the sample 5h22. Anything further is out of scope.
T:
8h31
